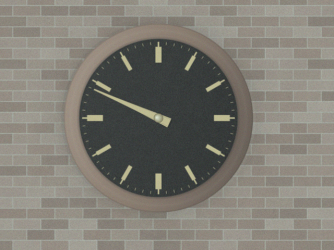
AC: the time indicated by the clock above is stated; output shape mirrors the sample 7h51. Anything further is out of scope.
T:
9h49
